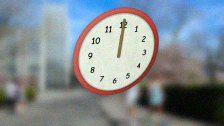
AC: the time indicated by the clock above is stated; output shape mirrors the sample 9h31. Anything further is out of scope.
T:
12h00
